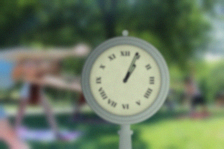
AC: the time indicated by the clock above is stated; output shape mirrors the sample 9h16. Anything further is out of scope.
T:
1h04
